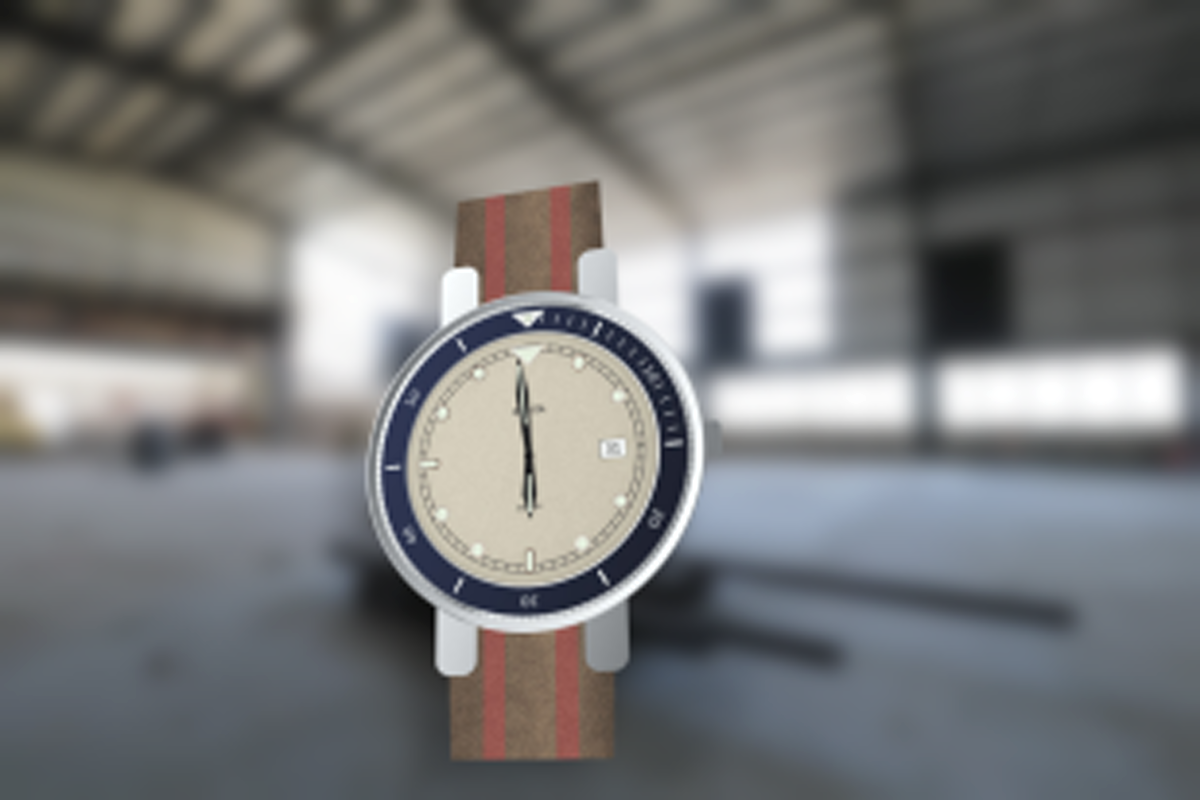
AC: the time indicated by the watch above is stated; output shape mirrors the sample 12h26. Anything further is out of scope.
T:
5h59
